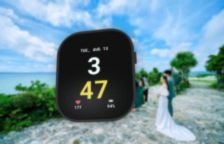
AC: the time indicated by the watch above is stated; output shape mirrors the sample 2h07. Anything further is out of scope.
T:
3h47
